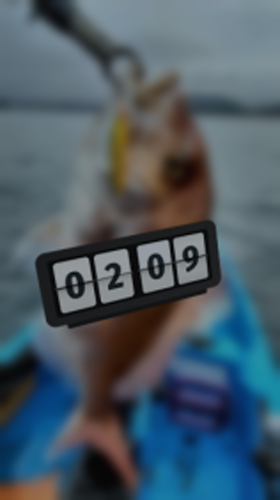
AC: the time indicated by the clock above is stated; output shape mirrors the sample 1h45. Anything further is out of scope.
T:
2h09
